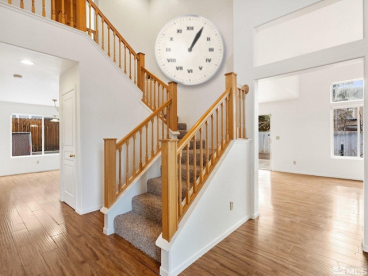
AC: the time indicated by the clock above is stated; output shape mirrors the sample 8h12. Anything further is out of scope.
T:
1h05
